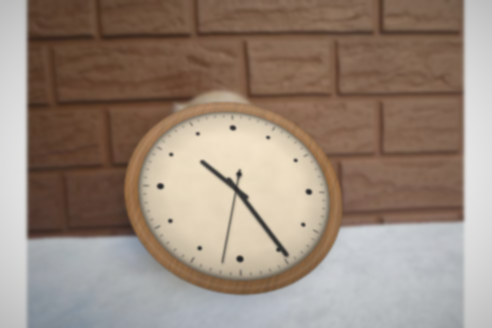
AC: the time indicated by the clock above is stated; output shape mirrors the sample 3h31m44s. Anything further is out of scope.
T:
10h24m32s
